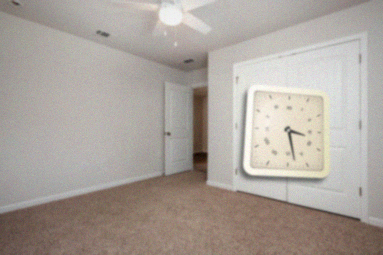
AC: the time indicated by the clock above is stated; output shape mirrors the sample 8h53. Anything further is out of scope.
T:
3h28
